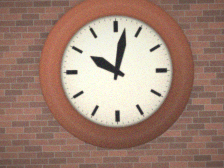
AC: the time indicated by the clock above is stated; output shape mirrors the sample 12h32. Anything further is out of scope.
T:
10h02
